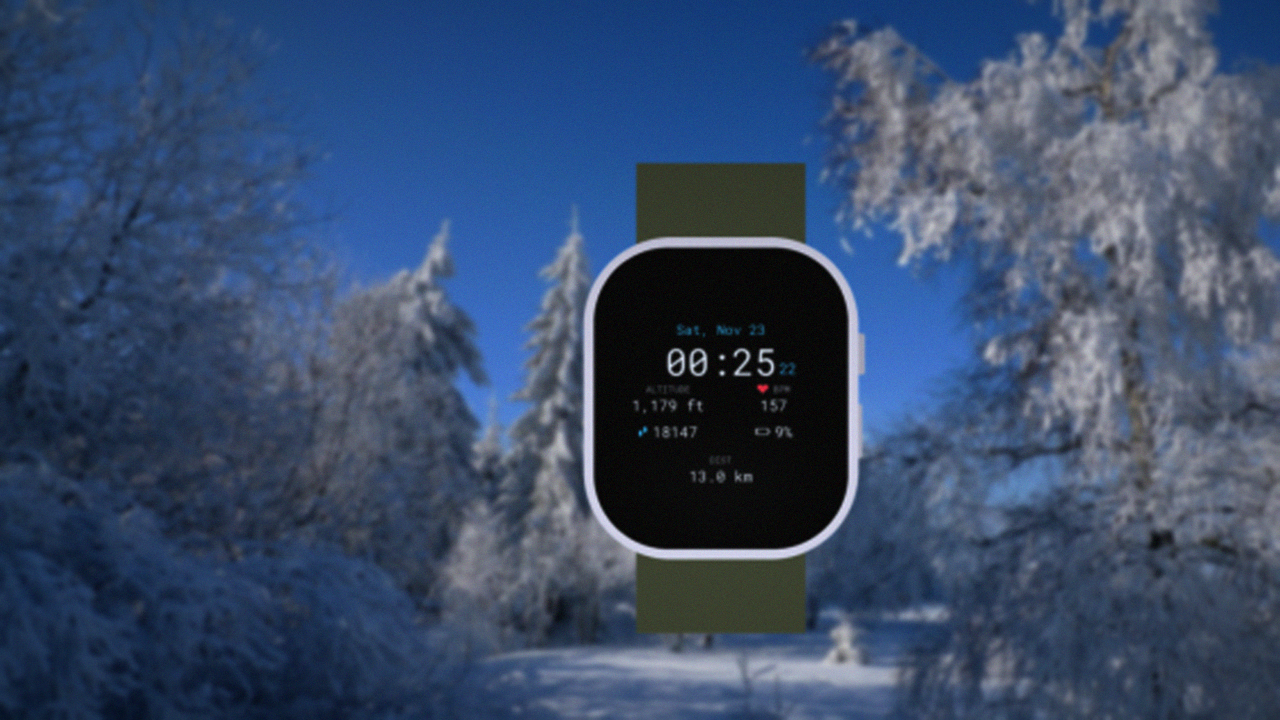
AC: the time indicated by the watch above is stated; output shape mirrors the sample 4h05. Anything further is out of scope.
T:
0h25
